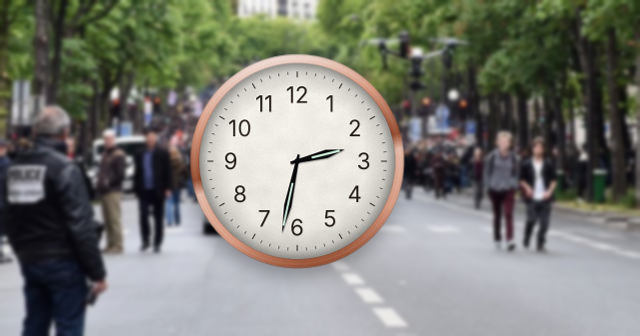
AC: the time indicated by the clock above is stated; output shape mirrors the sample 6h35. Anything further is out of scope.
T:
2h32
